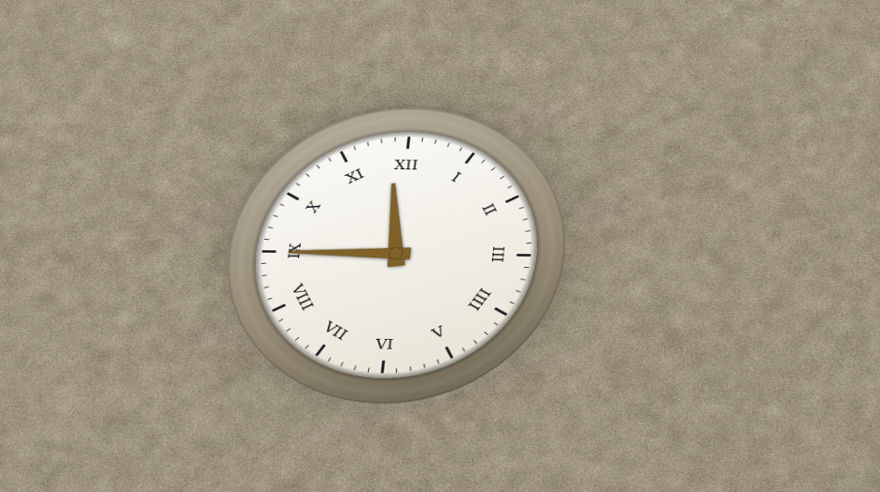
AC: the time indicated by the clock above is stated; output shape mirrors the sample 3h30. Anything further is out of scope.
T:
11h45
